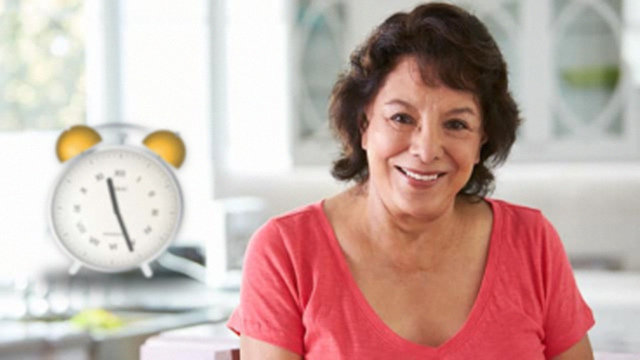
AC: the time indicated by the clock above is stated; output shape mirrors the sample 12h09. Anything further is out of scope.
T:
11h26
